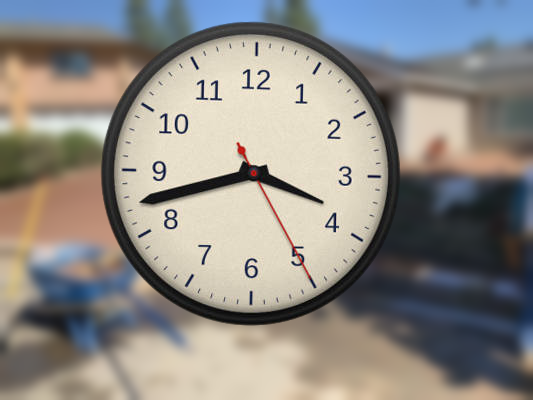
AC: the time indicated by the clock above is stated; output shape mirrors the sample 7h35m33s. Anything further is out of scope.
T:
3h42m25s
